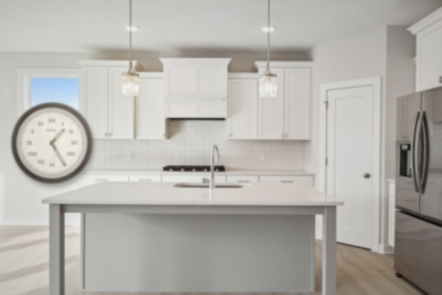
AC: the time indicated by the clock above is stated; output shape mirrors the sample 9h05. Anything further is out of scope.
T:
1h25
